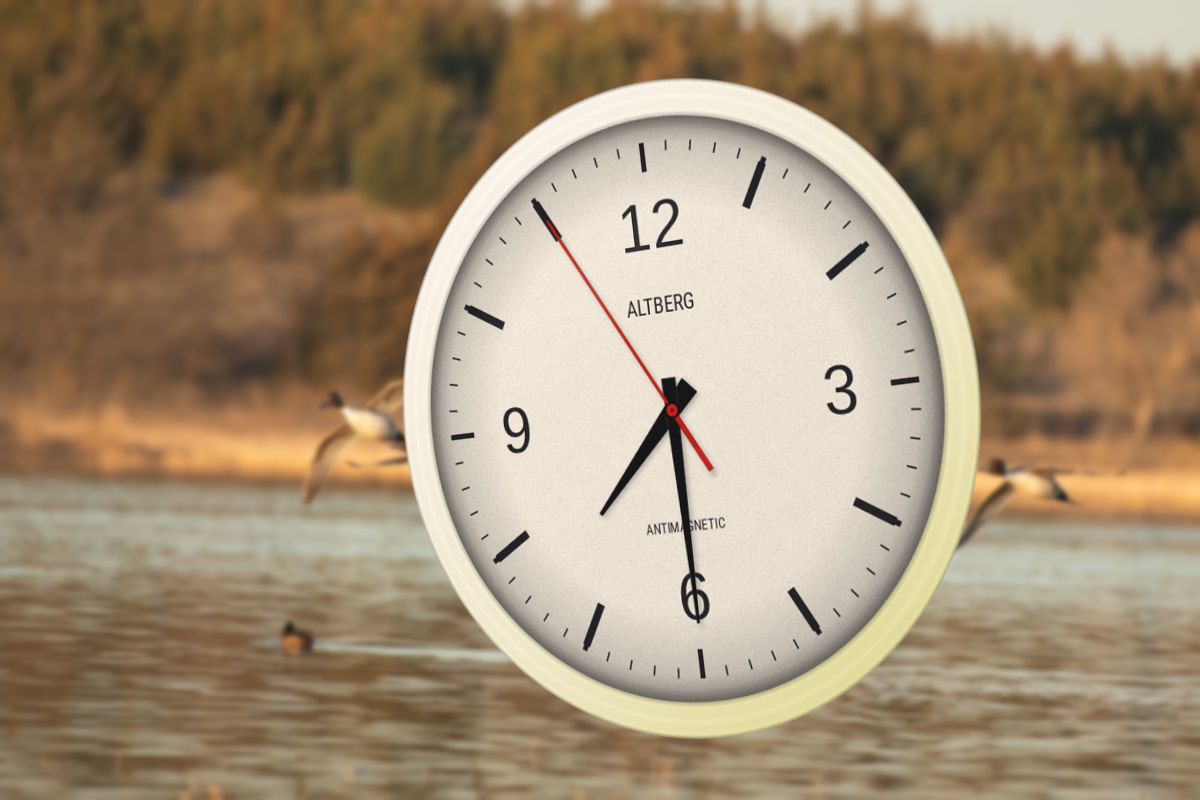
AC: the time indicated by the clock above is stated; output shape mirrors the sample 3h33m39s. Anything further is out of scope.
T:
7h29m55s
